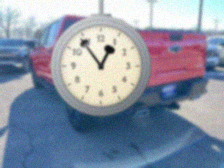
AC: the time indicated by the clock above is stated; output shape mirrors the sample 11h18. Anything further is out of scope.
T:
12h54
